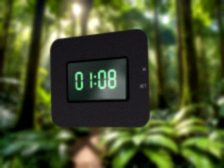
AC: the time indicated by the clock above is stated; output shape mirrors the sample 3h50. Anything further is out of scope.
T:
1h08
